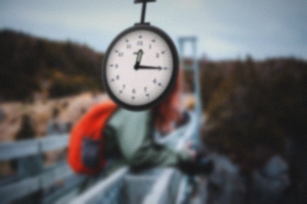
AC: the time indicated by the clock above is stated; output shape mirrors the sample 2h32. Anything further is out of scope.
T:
12h15
